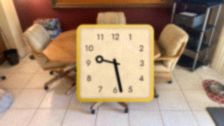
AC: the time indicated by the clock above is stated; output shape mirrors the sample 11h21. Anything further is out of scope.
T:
9h28
